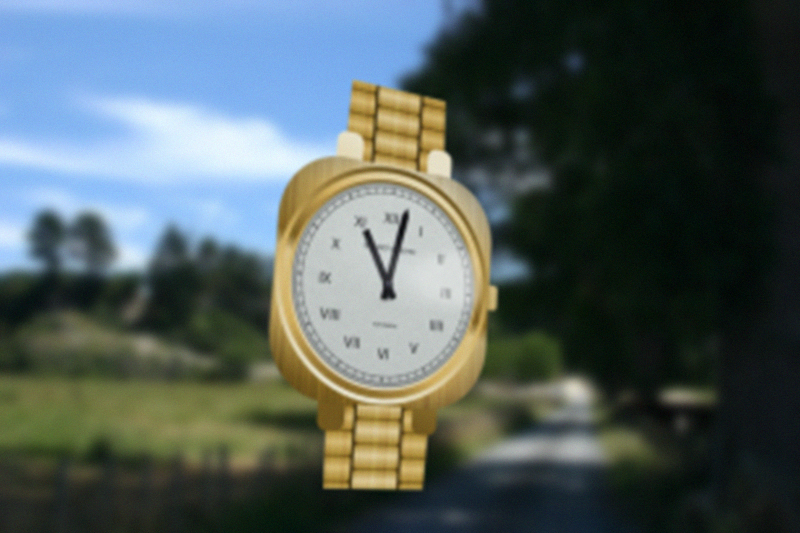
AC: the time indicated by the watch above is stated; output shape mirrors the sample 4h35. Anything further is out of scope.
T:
11h02
